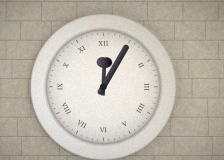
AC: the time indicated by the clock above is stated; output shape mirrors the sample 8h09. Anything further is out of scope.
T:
12h05
